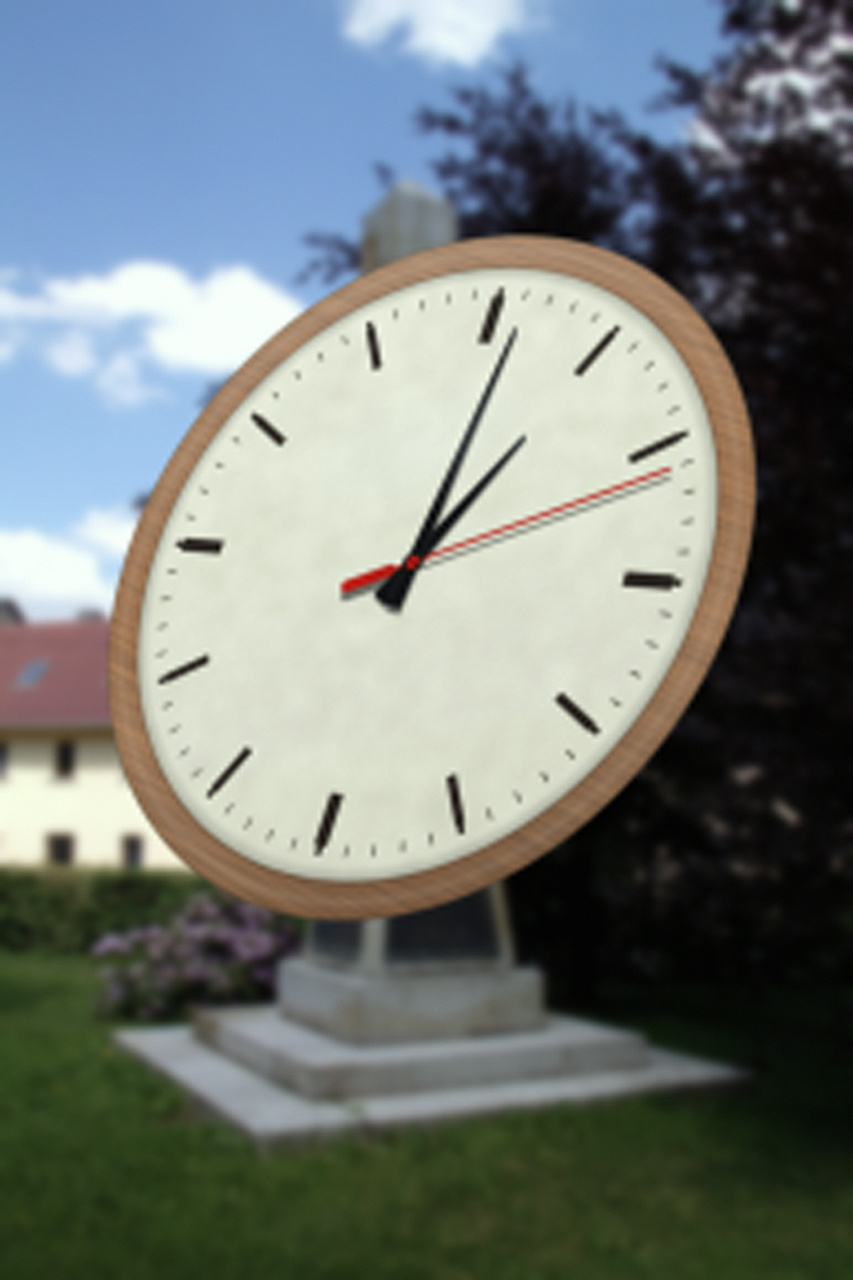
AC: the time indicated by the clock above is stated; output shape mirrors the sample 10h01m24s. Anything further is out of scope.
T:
1h01m11s
